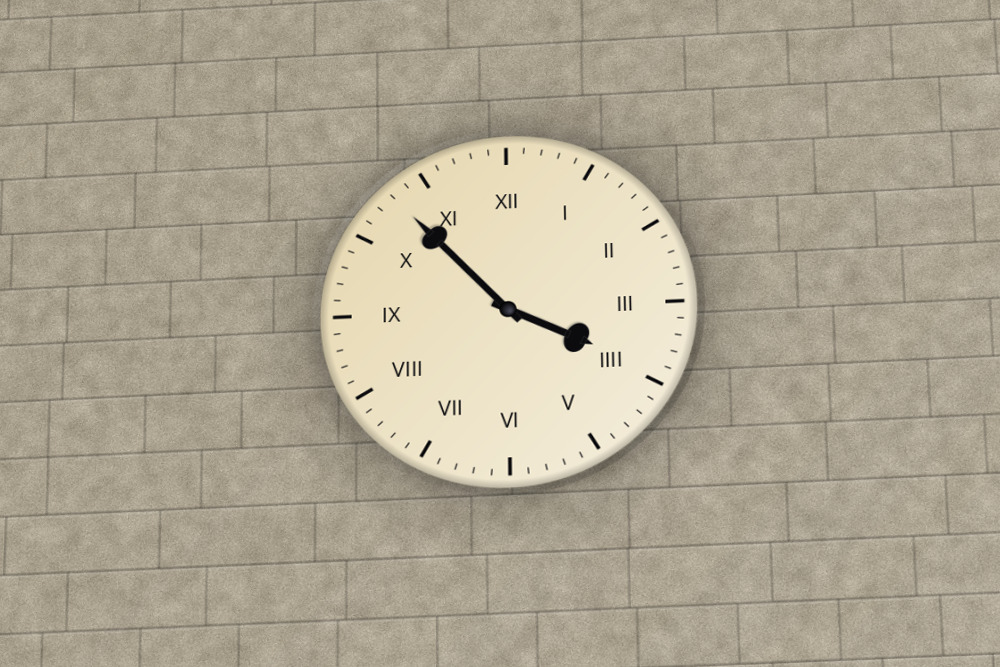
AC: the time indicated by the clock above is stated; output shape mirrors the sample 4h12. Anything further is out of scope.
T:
3h53
